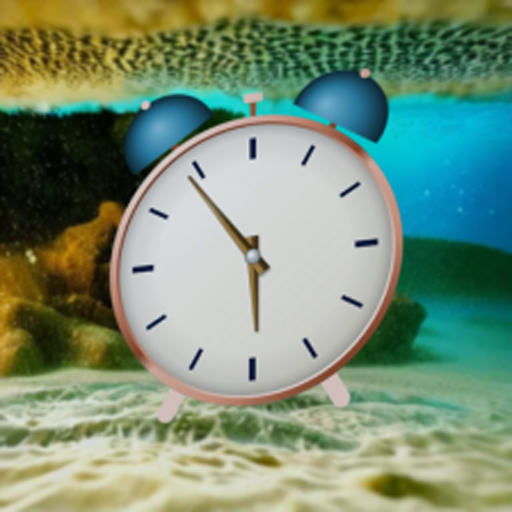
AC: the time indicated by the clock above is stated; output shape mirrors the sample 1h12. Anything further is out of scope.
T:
5h54
